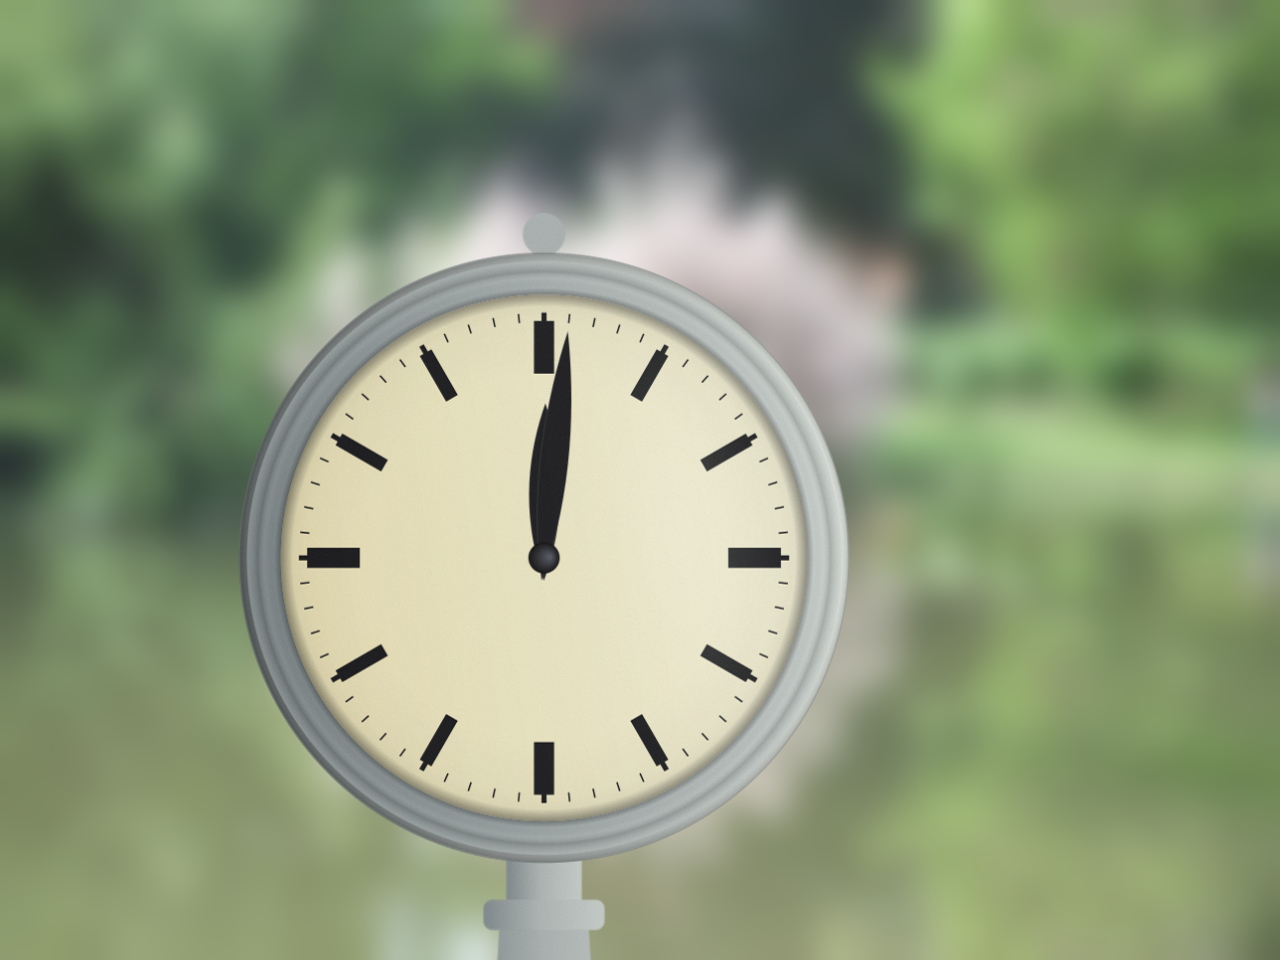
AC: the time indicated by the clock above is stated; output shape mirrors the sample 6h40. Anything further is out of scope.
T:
12h01
